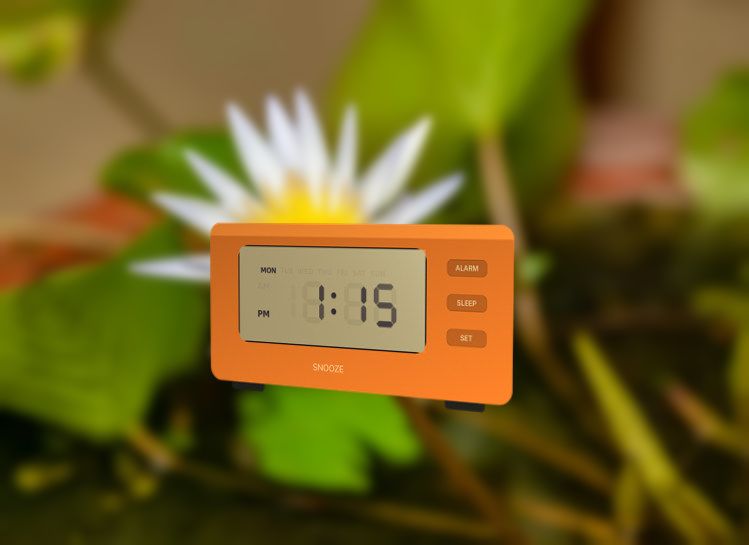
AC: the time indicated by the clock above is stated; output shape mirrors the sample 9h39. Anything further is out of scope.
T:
1h15
